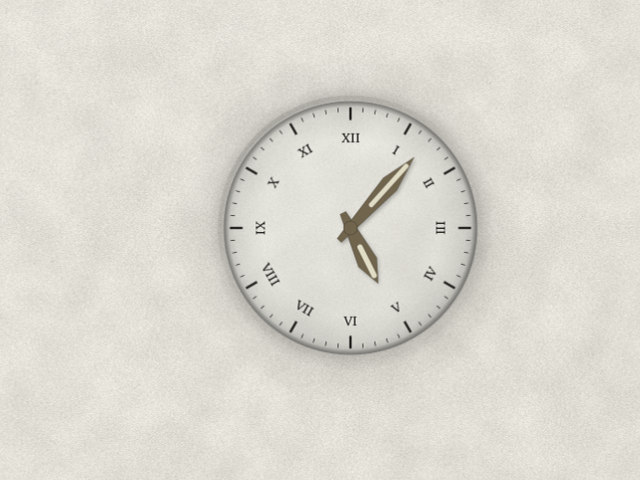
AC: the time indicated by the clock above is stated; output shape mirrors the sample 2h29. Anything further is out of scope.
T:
5h07
